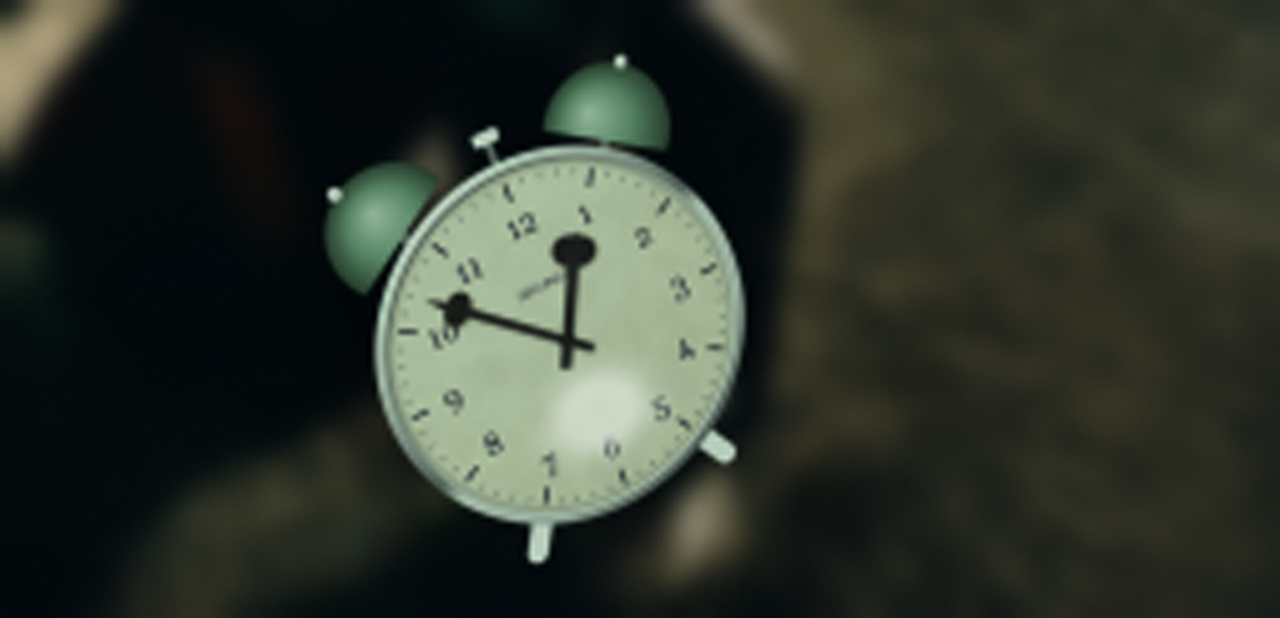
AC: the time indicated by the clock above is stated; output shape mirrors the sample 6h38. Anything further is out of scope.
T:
12h52
